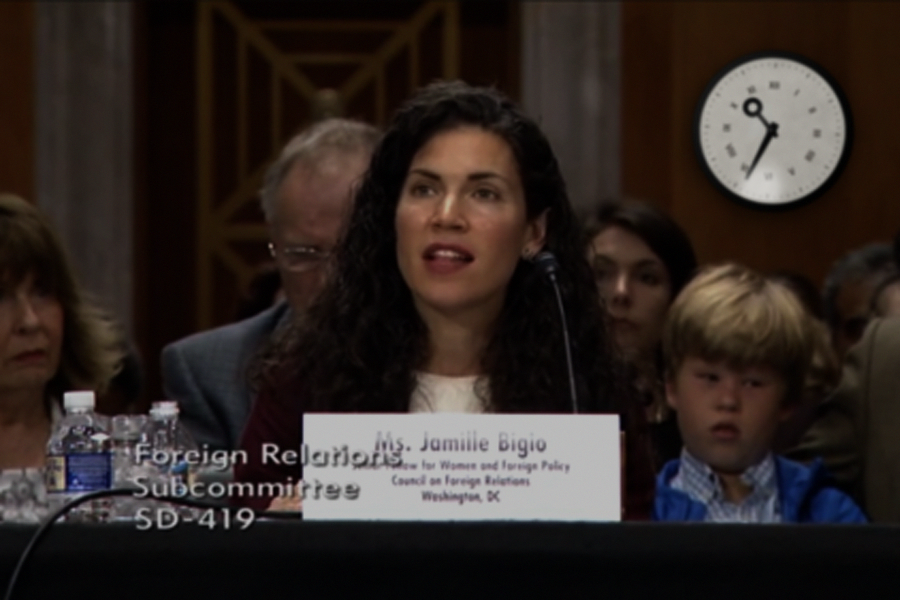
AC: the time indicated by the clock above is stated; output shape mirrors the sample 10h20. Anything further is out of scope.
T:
10h34
